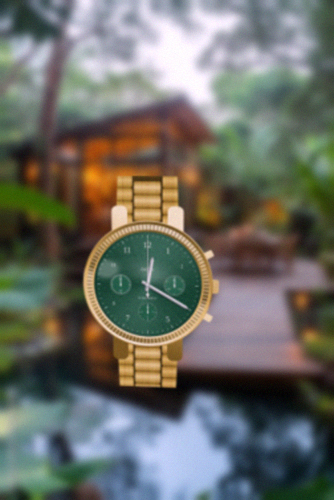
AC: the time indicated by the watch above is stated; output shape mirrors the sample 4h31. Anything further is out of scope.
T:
12h20
